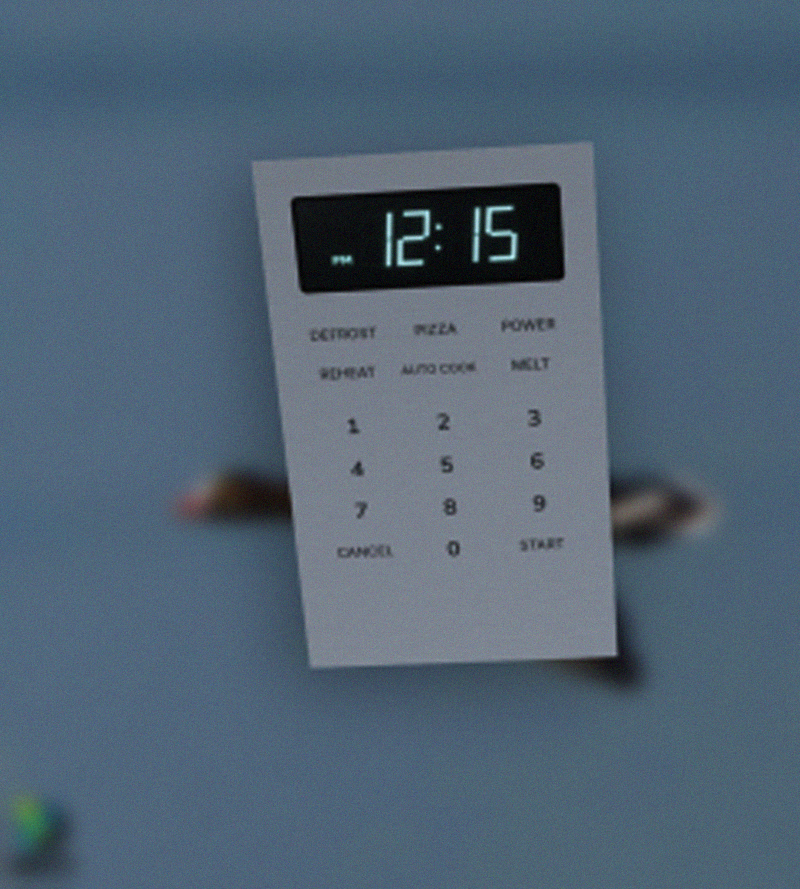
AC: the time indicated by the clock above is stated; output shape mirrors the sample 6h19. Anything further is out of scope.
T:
12h15
